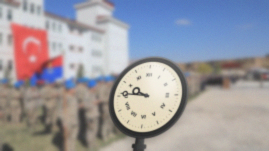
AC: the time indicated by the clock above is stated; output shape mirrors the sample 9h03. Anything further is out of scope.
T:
9h46
